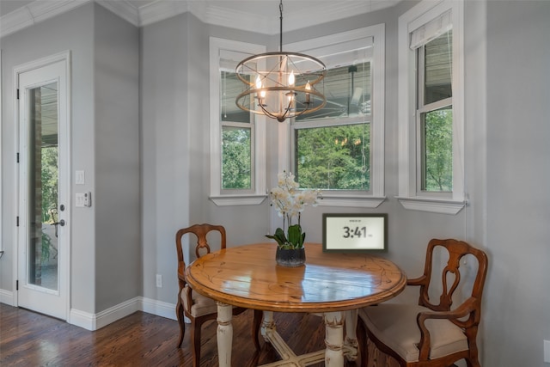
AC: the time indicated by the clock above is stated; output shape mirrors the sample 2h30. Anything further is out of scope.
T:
3h41
